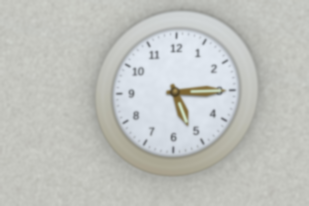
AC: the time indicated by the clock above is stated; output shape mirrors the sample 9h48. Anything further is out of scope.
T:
5h15
